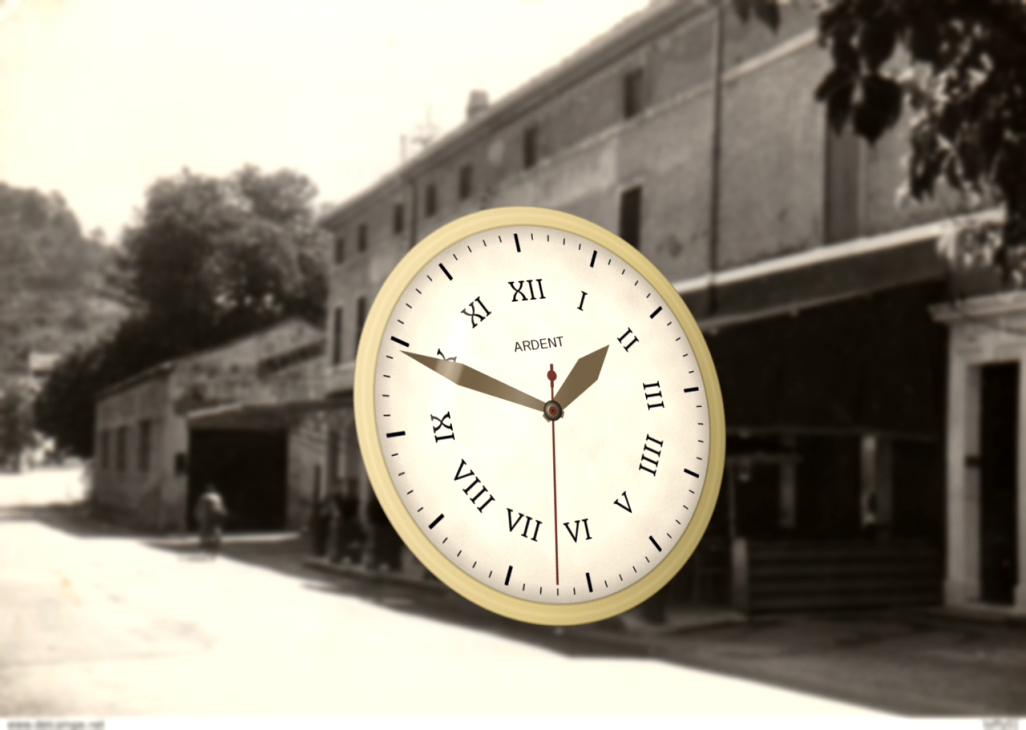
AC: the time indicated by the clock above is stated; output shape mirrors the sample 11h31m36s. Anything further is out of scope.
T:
1h49m32s
